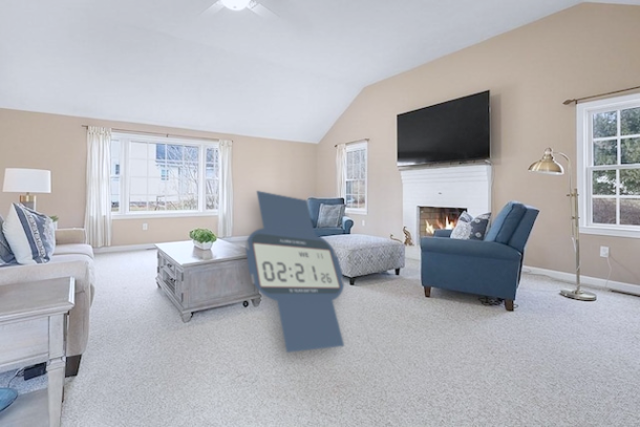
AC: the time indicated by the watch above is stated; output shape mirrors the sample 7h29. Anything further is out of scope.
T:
2h21
